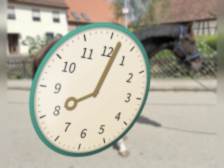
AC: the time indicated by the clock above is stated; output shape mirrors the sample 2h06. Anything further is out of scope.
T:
8h02
